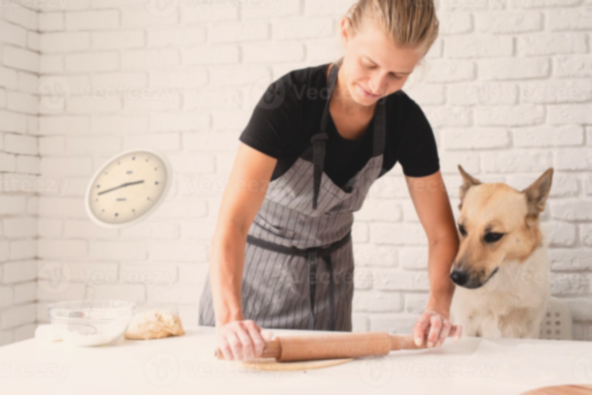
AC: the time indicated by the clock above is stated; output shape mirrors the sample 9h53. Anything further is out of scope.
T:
2h42
